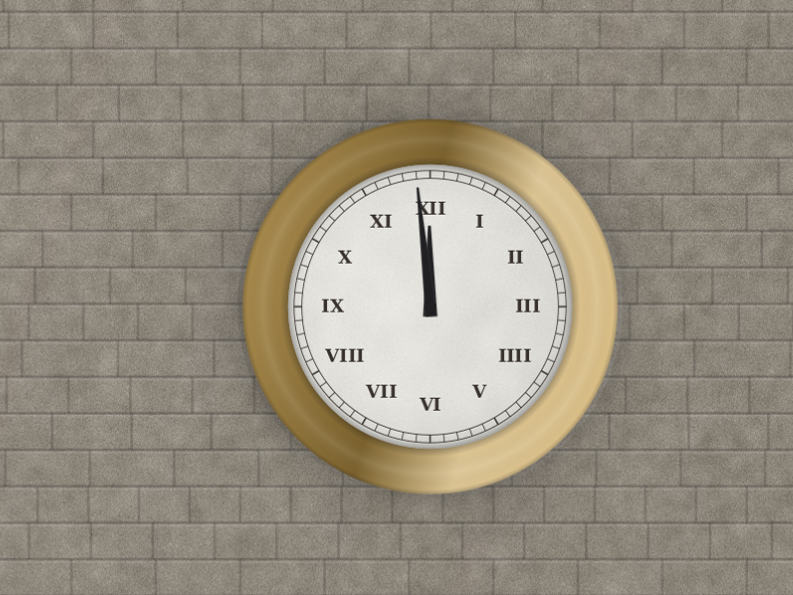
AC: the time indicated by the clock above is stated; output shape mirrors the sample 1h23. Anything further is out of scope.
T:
11h59
